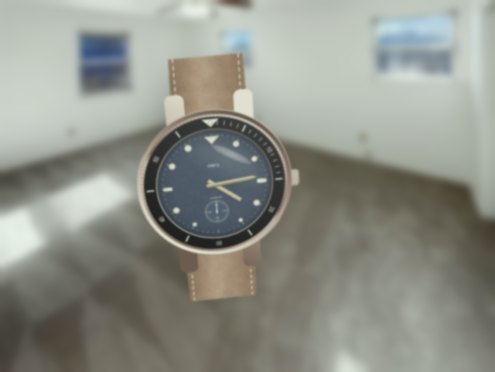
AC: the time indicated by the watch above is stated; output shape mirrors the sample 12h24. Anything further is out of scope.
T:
4h14
